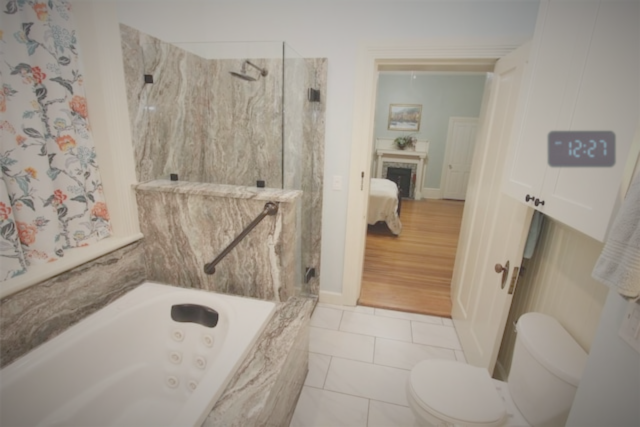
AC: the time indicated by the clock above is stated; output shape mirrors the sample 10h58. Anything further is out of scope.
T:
12h27
